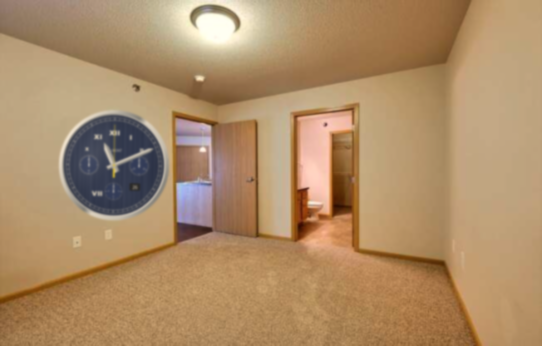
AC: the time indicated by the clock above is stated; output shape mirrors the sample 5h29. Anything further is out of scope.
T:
11h11
